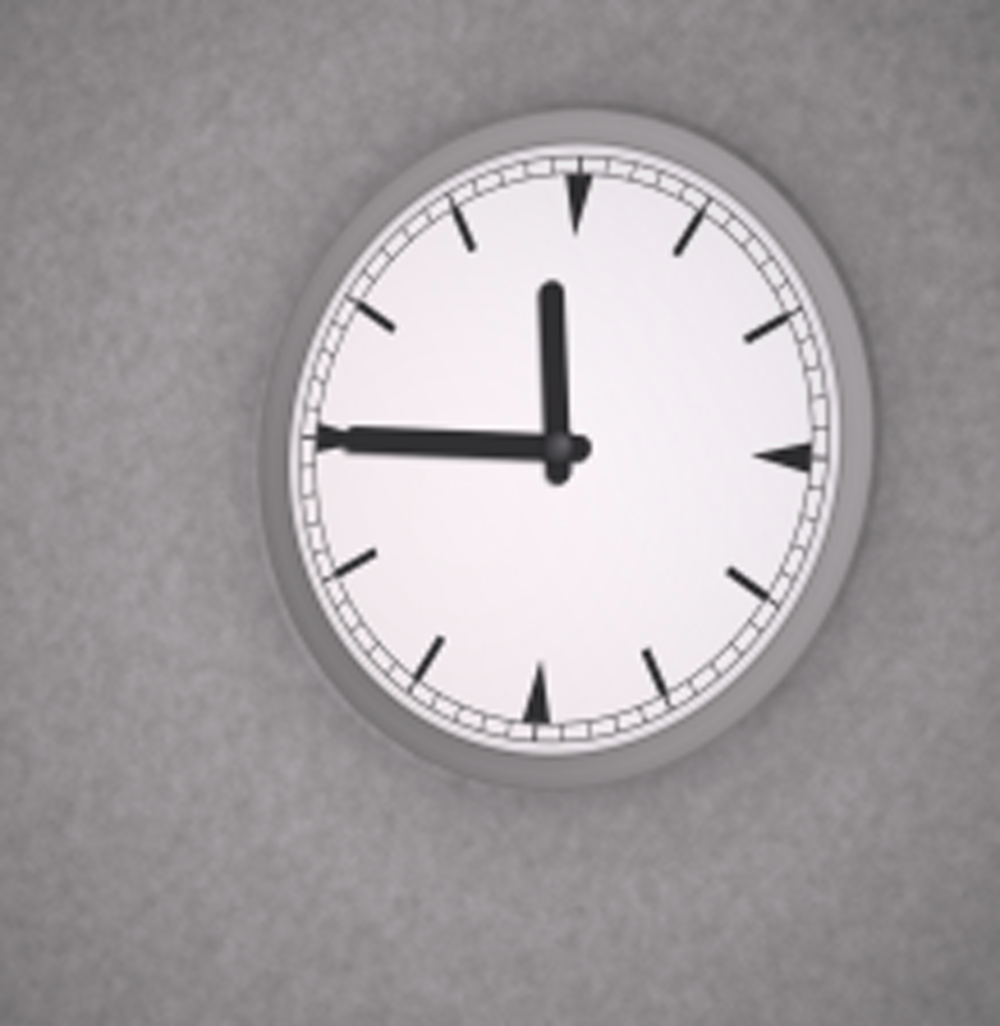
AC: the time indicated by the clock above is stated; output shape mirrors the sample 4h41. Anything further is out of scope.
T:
11h45
